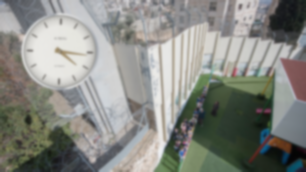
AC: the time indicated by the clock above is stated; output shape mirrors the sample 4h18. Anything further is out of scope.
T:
4h16
